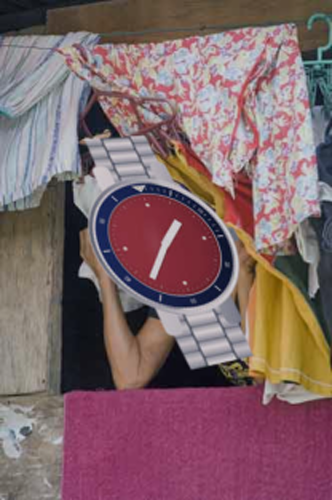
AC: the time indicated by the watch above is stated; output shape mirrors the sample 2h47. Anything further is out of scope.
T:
1h37
